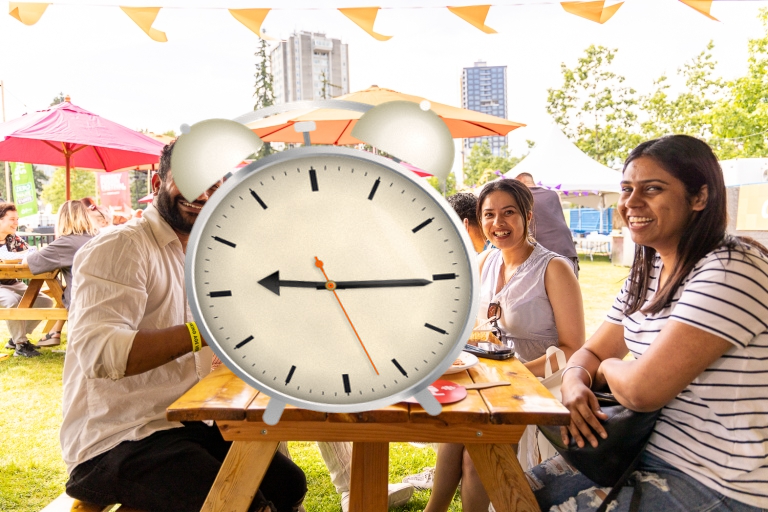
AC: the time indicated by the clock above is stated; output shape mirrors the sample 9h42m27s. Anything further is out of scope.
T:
9h15m27s
